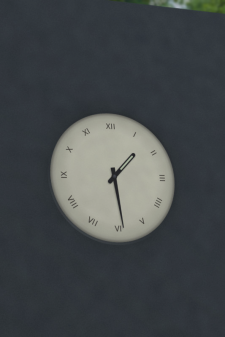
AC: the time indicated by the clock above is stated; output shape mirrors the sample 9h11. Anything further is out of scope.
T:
1h29
